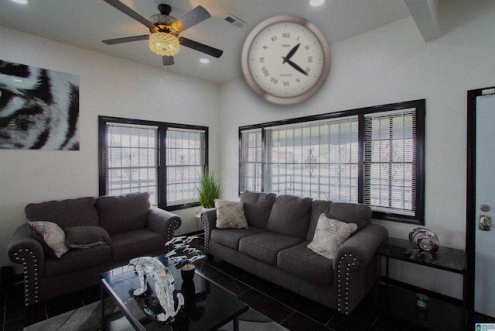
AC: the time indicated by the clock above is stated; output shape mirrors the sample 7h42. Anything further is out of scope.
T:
1h21
